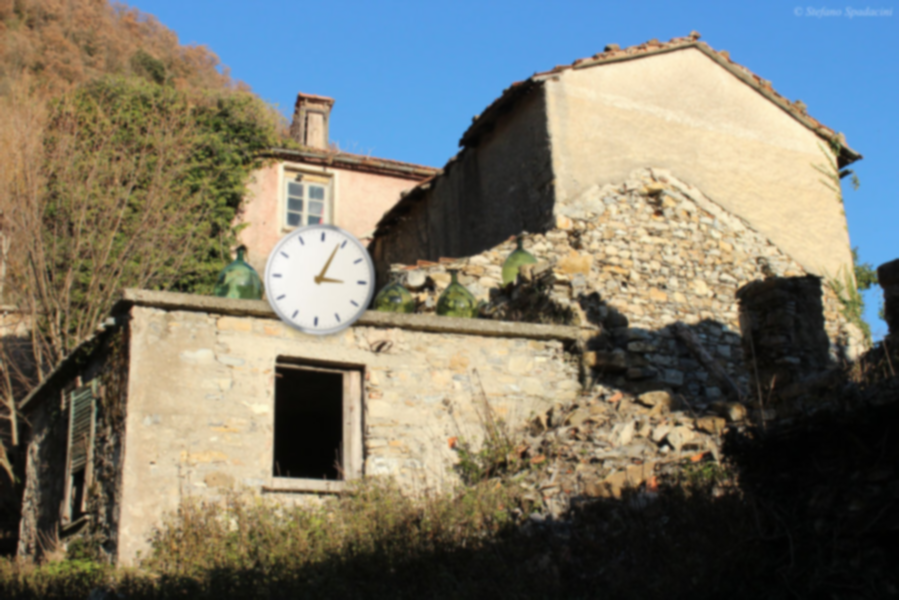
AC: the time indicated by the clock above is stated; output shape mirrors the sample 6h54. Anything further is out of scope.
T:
3h04
